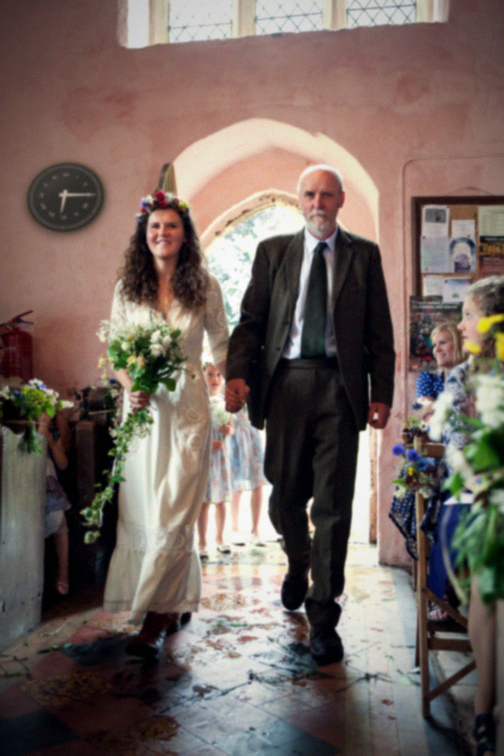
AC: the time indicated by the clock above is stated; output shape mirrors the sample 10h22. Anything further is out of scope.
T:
6h15
